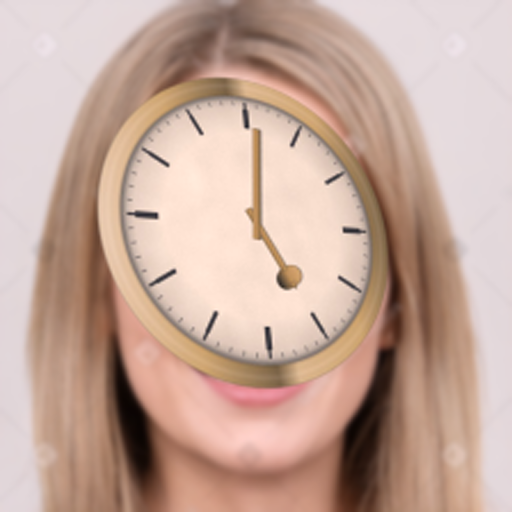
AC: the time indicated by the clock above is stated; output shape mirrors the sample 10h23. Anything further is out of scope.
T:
5h01
